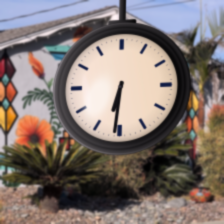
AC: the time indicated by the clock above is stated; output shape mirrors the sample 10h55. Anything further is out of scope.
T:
6h31
